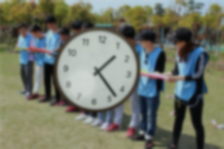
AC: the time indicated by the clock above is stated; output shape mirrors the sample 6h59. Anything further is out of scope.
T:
1h23
